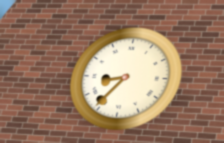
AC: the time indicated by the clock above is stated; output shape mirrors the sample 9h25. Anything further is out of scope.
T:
8h36
